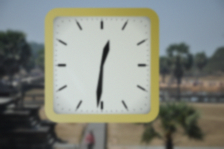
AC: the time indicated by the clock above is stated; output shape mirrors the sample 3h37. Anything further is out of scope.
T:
12h31
